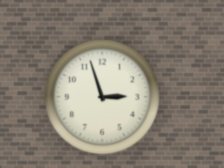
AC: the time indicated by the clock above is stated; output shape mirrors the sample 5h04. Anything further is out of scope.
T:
2h57
